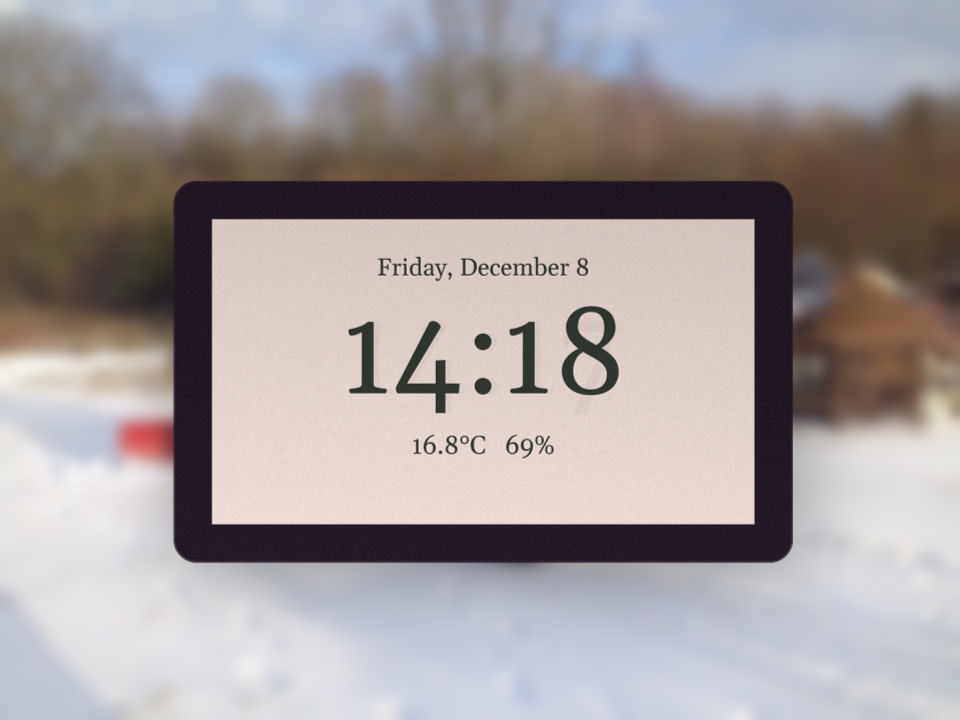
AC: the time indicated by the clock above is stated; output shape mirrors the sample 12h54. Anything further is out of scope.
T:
14h18
